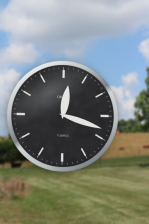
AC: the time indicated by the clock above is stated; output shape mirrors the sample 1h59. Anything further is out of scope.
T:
12h18
